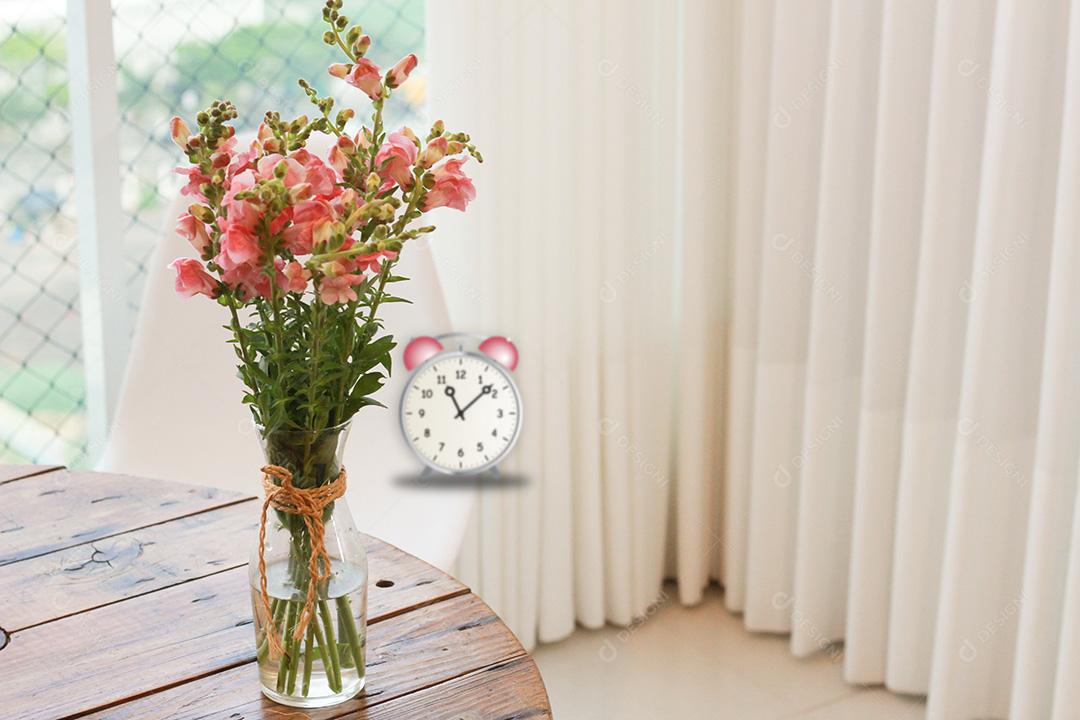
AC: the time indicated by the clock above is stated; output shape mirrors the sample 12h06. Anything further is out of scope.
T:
11h08
